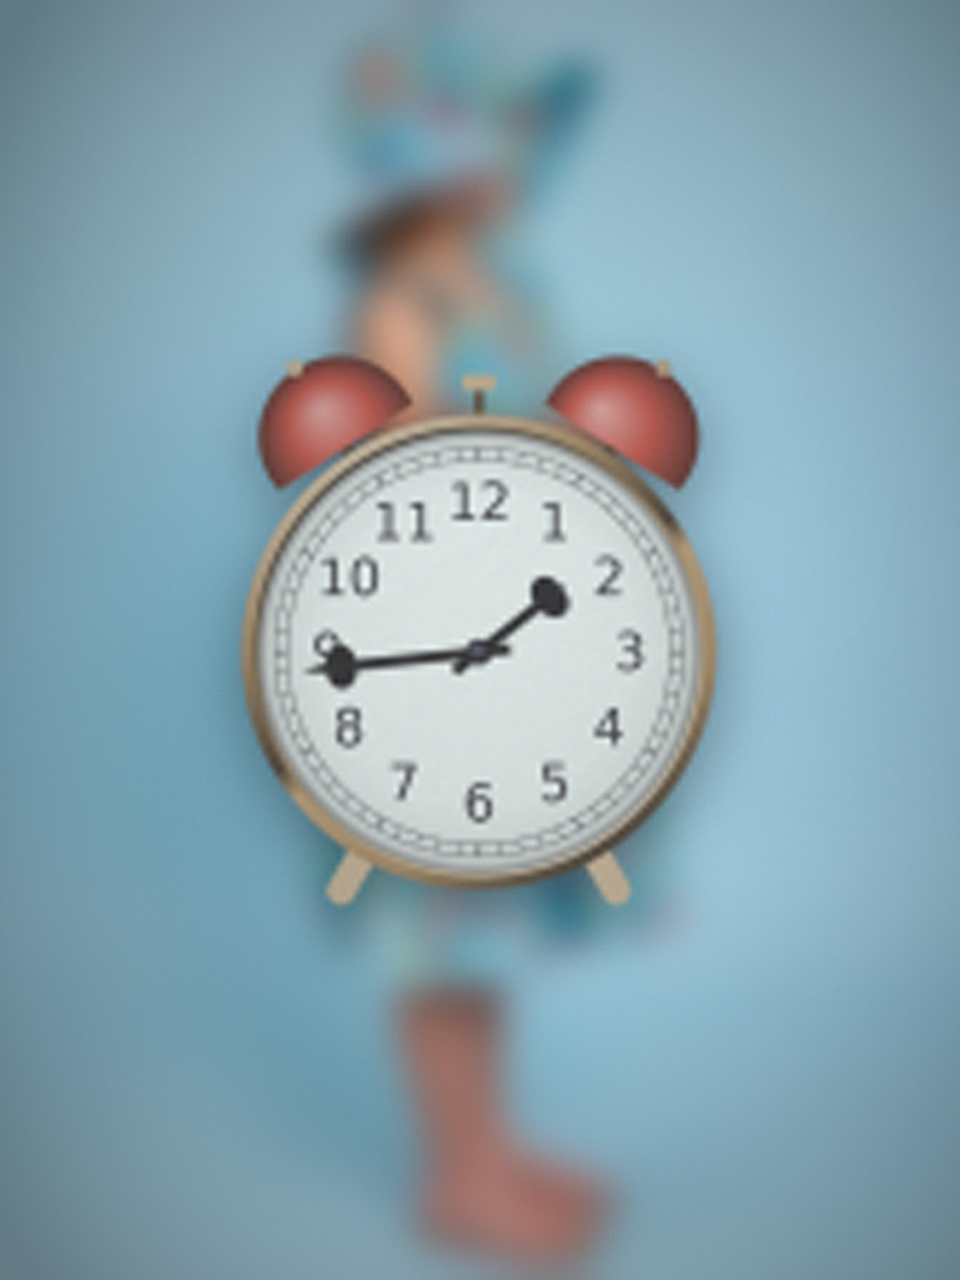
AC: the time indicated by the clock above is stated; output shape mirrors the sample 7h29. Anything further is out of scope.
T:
1h44
